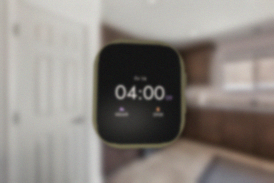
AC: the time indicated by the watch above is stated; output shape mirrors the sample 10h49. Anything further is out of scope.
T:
4h00
